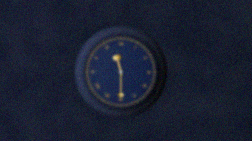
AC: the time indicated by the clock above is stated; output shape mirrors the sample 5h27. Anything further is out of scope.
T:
11h30
